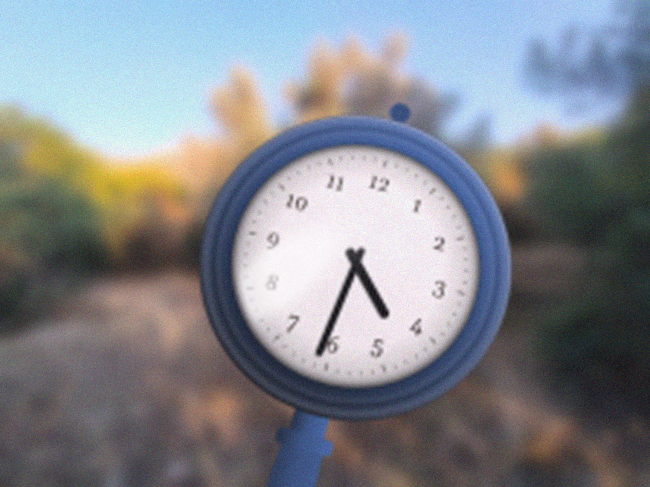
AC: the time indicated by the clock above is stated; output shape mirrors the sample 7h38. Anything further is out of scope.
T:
4h31
